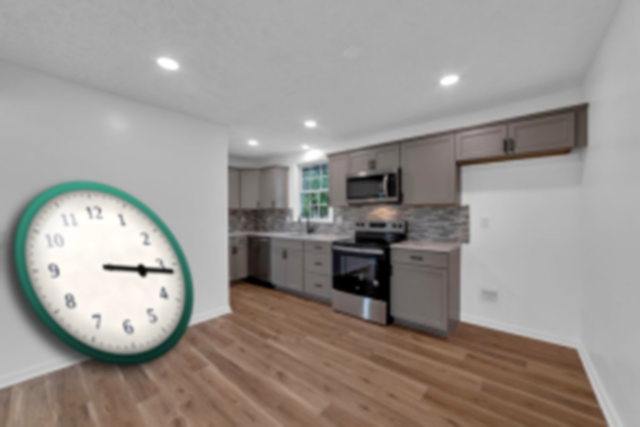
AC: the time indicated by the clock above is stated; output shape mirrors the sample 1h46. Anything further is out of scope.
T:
3h16
